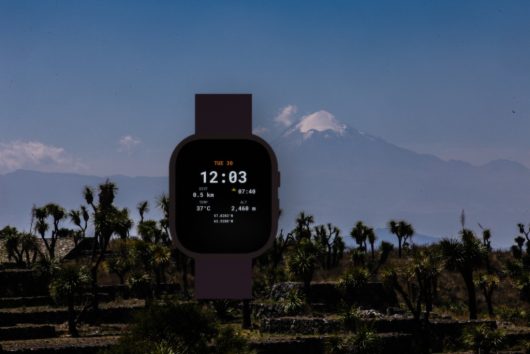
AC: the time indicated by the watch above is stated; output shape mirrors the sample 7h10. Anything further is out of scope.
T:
12h03
